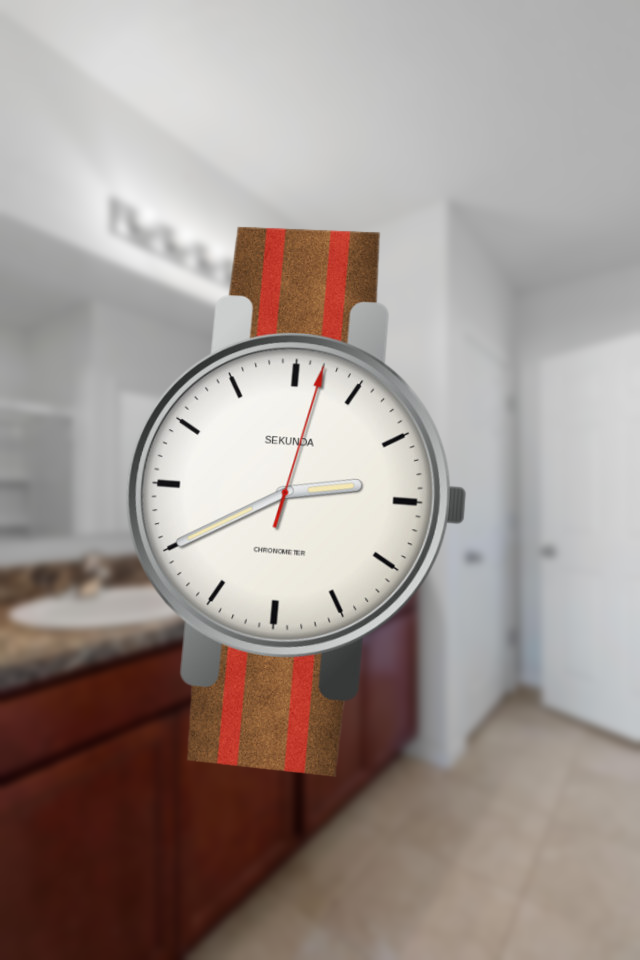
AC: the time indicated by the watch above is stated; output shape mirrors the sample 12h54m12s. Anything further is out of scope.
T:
2h40m02s
